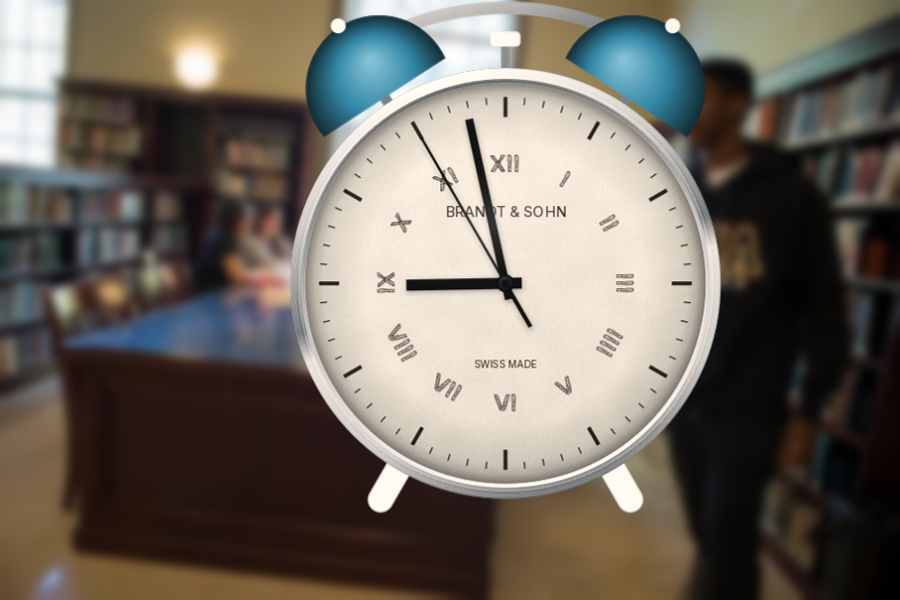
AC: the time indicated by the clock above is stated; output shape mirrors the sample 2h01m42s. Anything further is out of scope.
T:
8h57m55s
